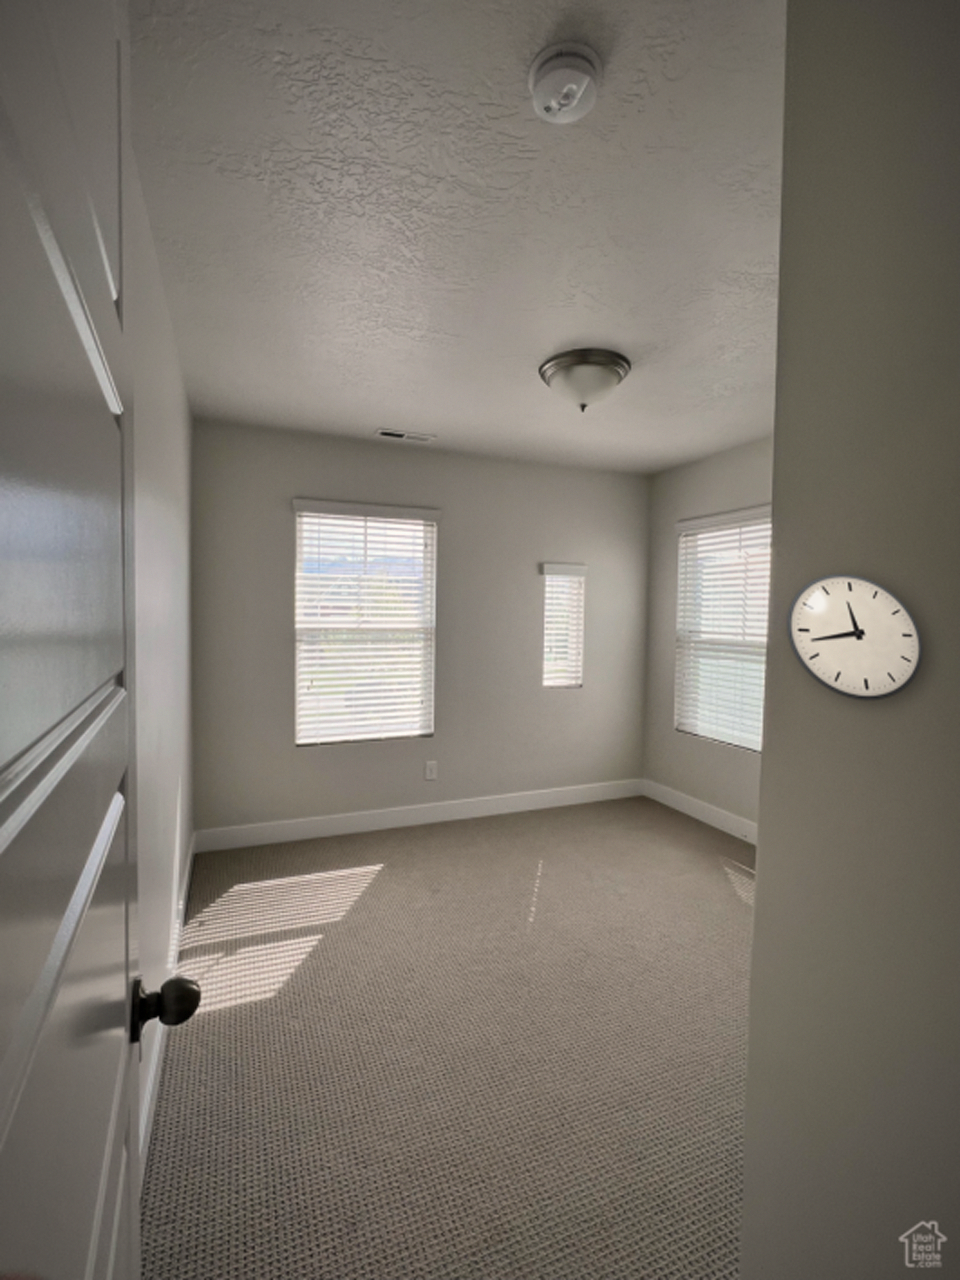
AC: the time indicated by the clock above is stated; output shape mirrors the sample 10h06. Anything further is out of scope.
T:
11h43
